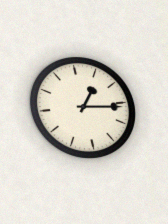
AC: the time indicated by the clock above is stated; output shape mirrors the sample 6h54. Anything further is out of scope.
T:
1h16
